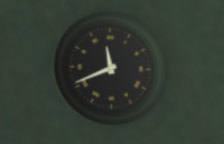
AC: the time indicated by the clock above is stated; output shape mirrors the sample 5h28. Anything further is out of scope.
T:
11h41
